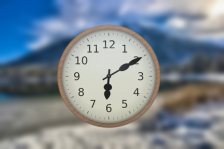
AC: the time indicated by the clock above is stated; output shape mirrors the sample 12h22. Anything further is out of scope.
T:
6h10
